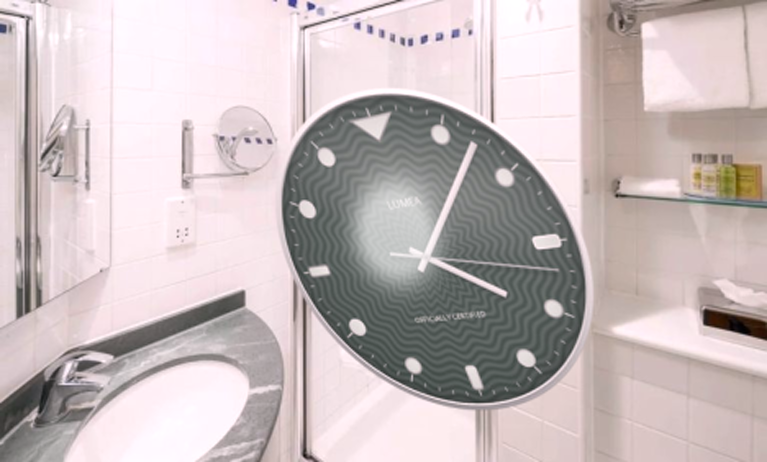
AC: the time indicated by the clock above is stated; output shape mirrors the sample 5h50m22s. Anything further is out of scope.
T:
4h07m17s
